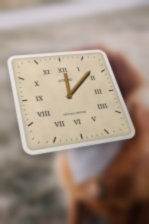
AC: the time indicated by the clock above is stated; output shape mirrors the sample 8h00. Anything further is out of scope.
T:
12h08
